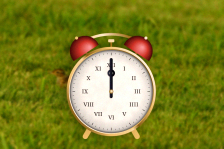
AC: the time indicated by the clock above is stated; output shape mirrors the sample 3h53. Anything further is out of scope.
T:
12h00
